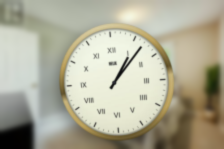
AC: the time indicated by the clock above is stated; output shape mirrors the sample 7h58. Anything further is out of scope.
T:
1h07
